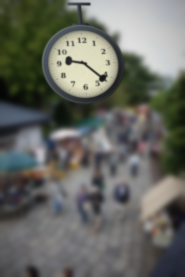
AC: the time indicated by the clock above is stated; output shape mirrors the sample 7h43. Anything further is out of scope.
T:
9h22
